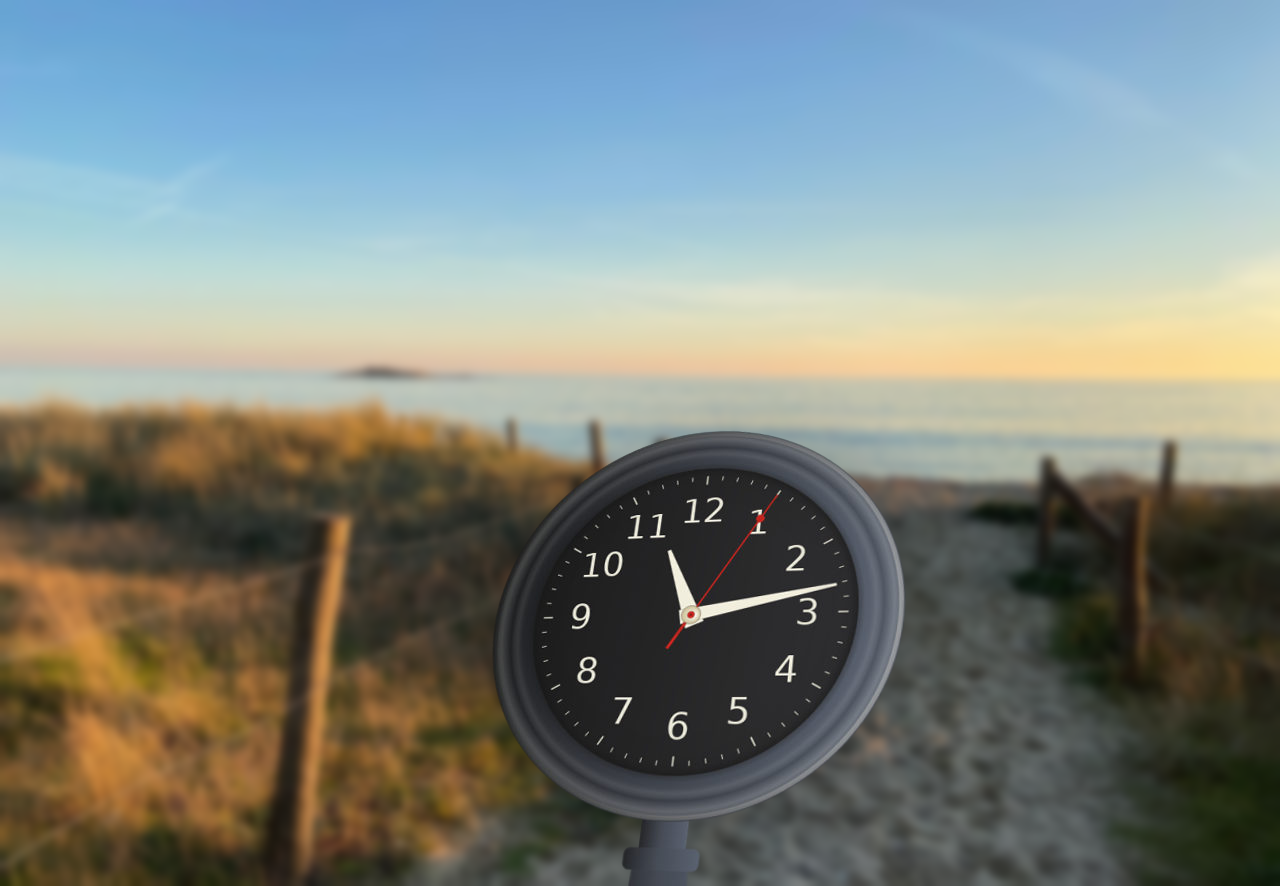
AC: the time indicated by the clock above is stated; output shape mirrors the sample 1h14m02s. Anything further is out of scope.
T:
11h13m05s
